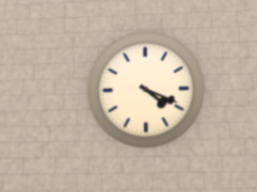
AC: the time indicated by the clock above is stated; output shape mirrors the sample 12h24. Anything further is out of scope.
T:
4h19
